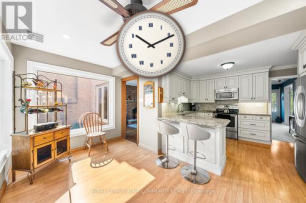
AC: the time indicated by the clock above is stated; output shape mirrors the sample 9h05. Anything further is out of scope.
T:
10h11
